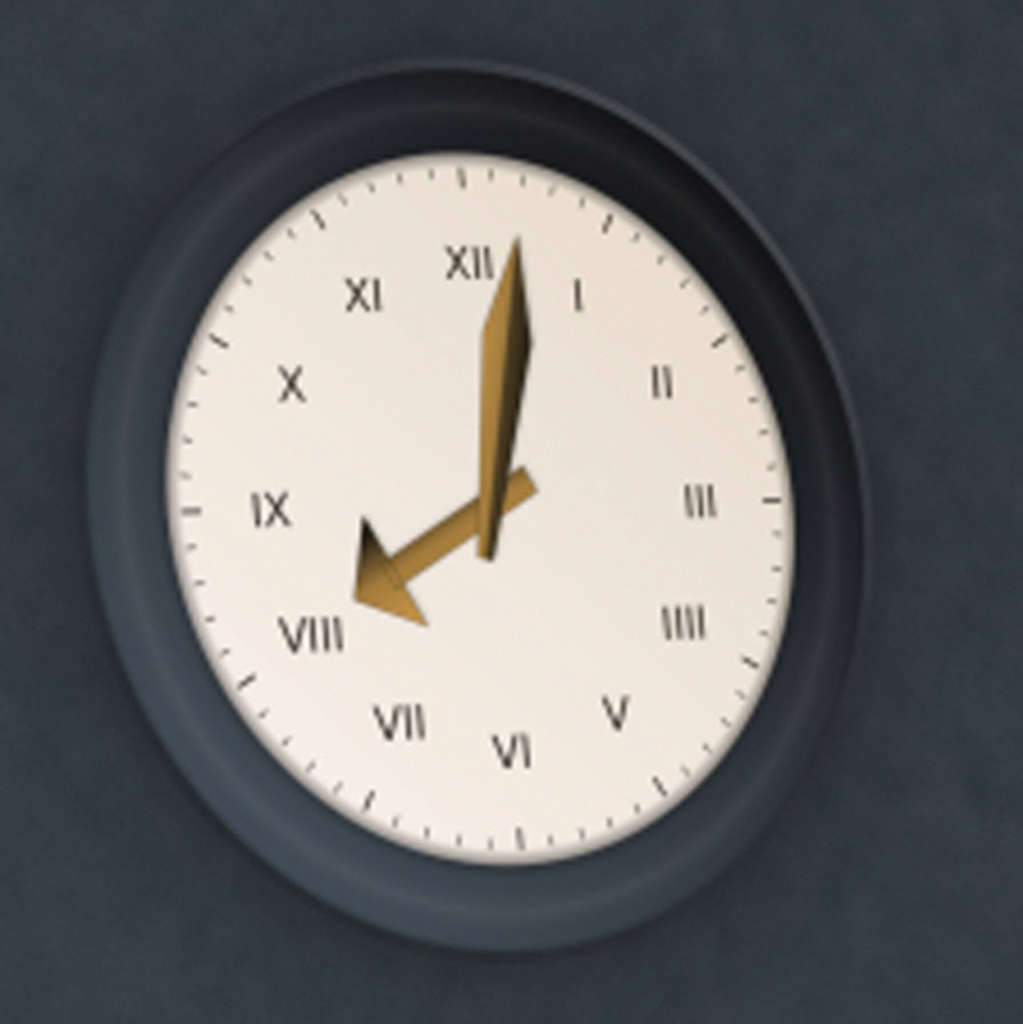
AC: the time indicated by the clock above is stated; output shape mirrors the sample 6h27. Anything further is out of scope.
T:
8h02
